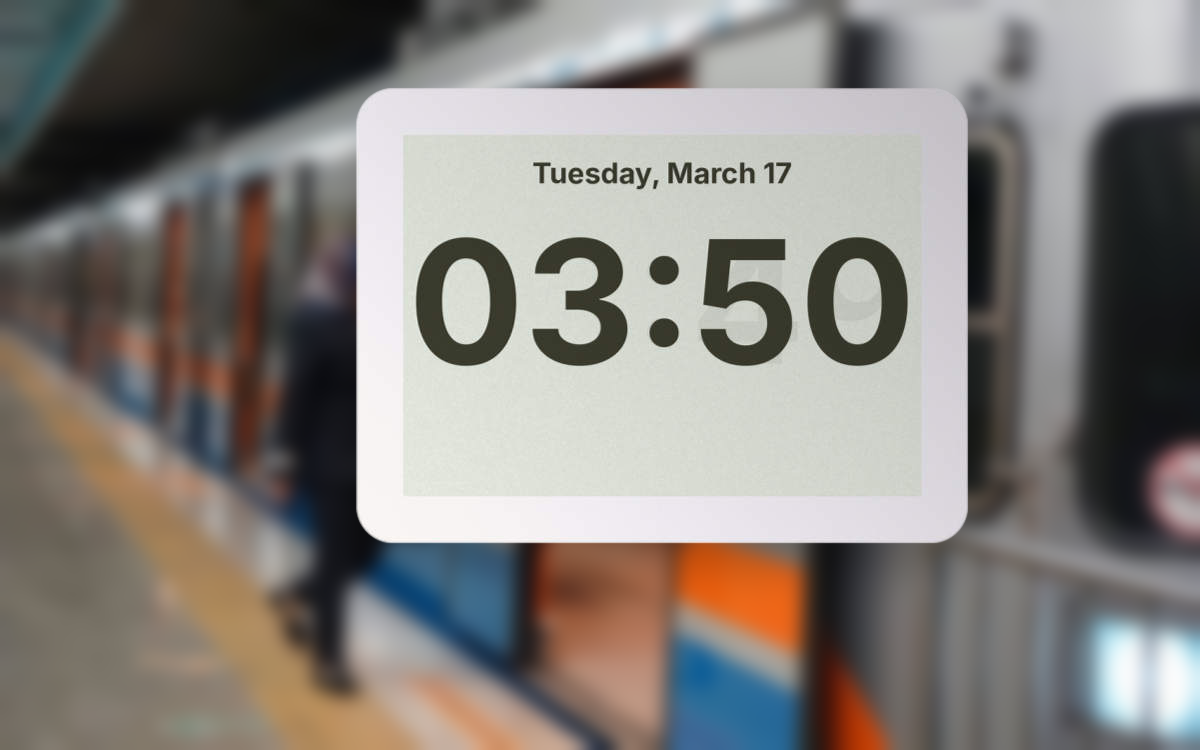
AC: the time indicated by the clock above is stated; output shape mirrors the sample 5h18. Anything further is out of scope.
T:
3h50
